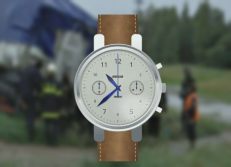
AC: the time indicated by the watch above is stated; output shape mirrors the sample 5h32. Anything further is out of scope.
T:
10h38
